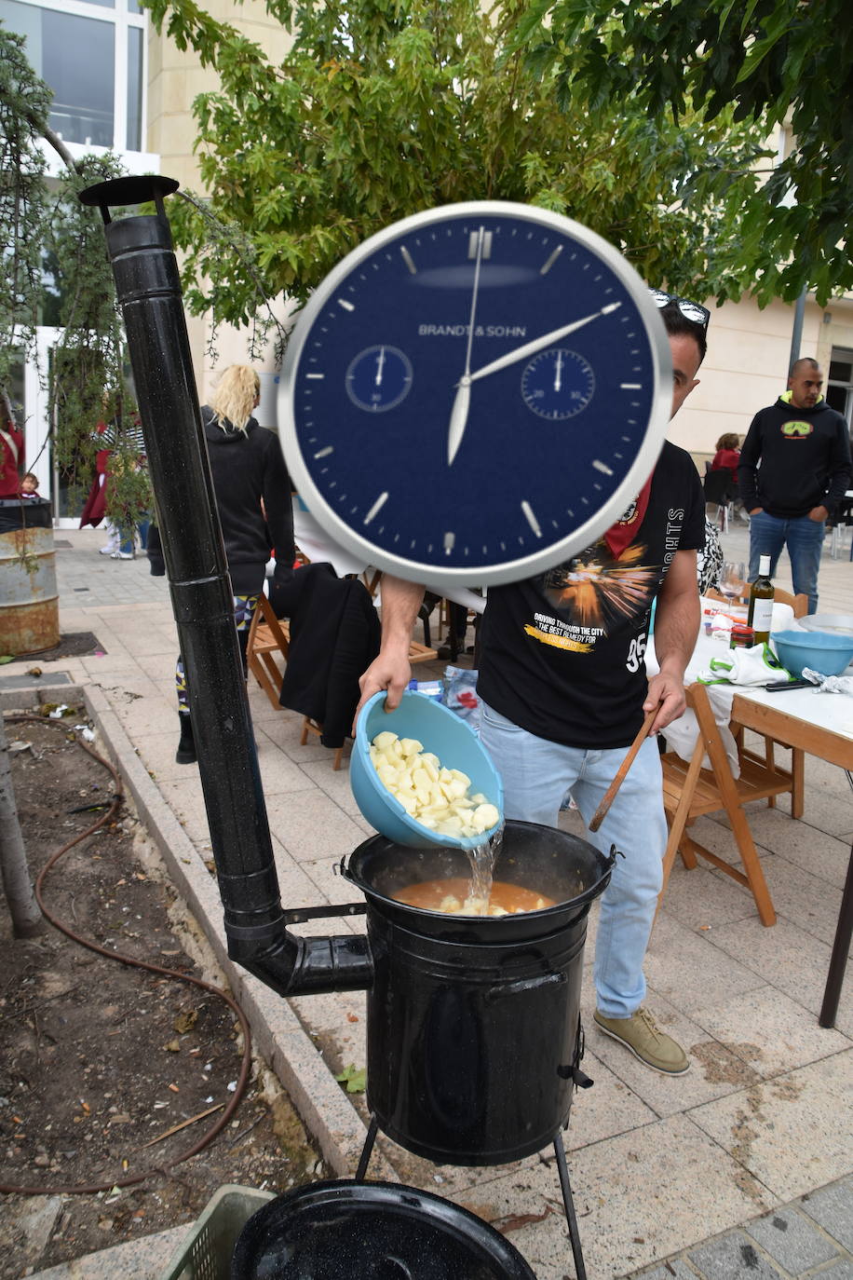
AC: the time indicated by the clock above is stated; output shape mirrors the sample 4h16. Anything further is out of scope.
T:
6h10
